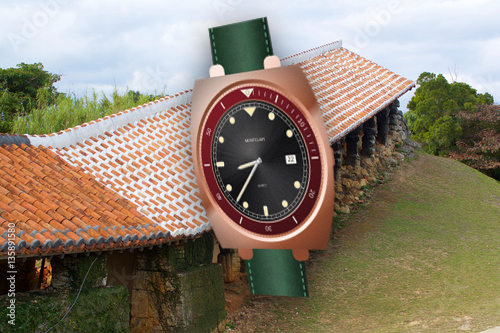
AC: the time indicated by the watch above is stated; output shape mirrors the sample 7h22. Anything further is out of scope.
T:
8h37
